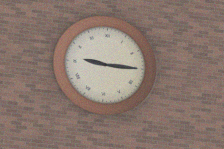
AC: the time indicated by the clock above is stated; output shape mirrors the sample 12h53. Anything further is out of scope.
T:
9h15
